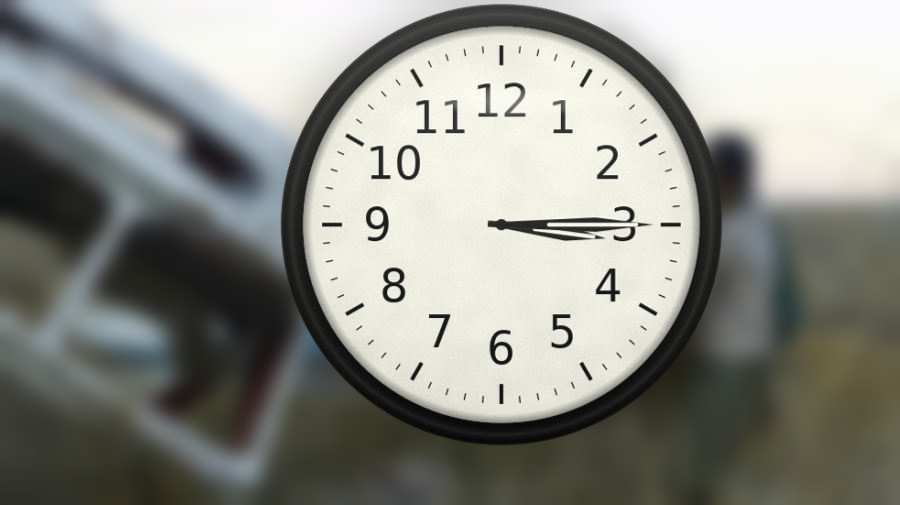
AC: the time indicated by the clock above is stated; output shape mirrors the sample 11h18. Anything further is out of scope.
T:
3h15
